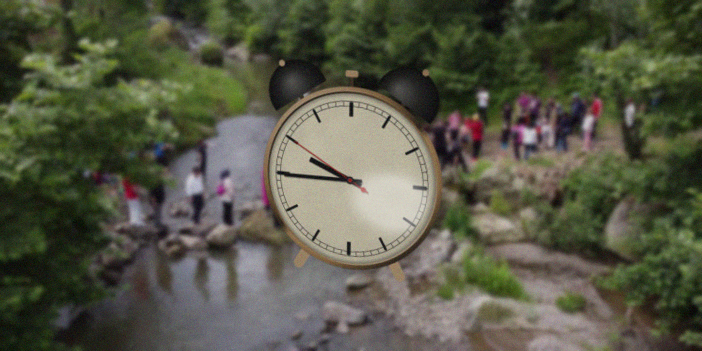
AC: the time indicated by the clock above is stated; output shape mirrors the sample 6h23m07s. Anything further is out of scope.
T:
9h44m50s
